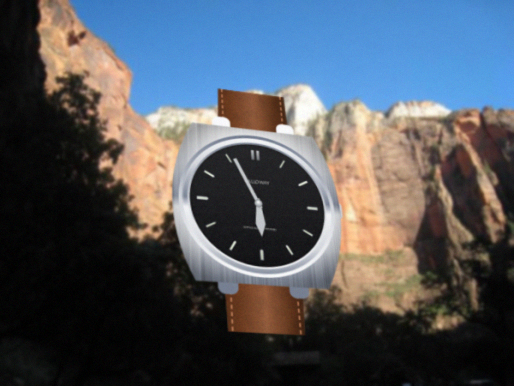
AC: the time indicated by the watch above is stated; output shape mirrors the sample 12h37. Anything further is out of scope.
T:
5h56
